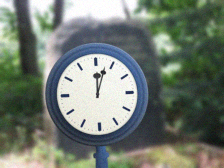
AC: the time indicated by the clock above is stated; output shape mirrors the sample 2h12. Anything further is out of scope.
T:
12h03
